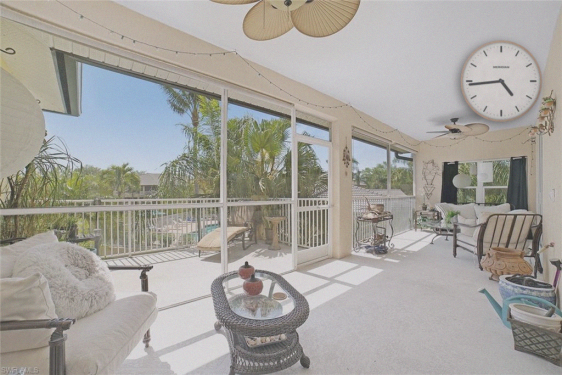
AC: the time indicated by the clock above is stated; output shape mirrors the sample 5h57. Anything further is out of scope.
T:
4h44
